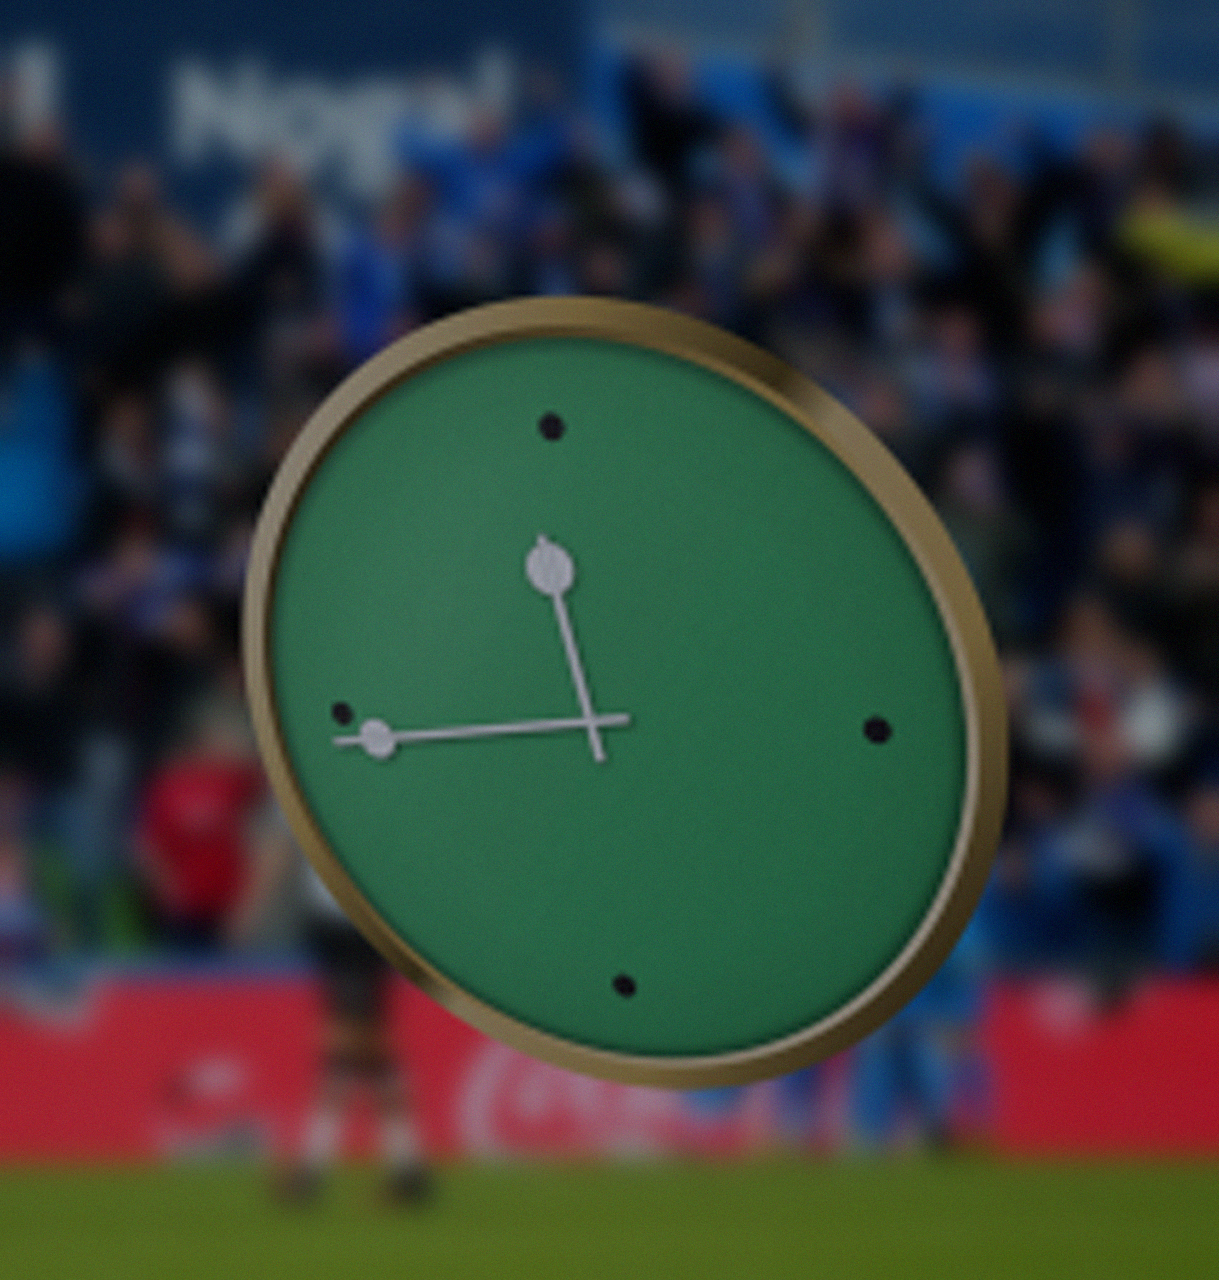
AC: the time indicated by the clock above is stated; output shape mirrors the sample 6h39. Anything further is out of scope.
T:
11h44
